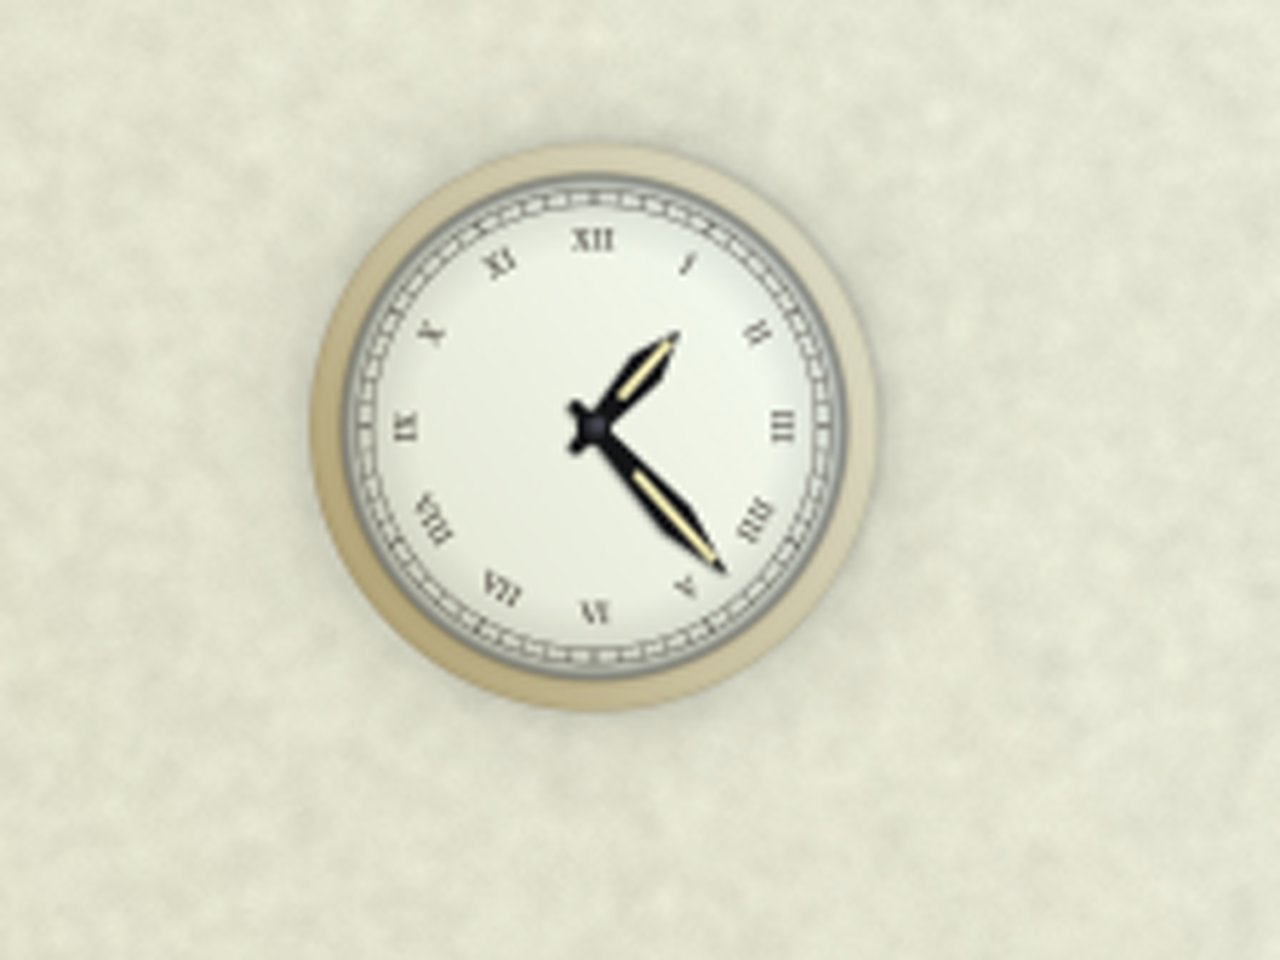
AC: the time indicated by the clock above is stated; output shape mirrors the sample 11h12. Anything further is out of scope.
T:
1h23
